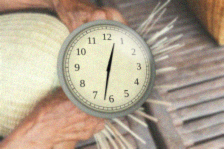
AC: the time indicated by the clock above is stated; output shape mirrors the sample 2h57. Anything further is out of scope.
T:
12h32
